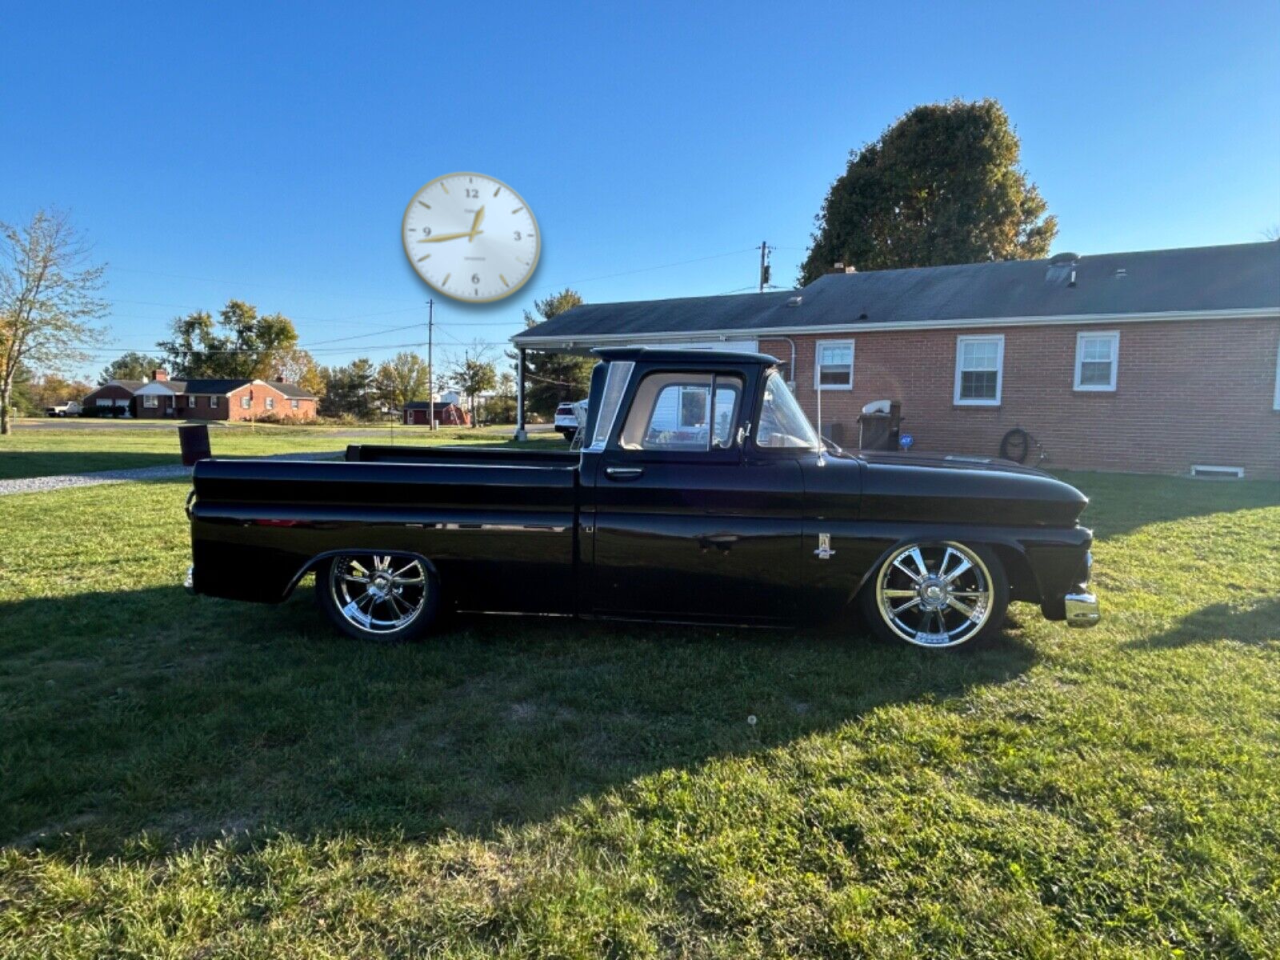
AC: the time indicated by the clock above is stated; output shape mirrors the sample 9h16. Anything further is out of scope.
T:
12h43
